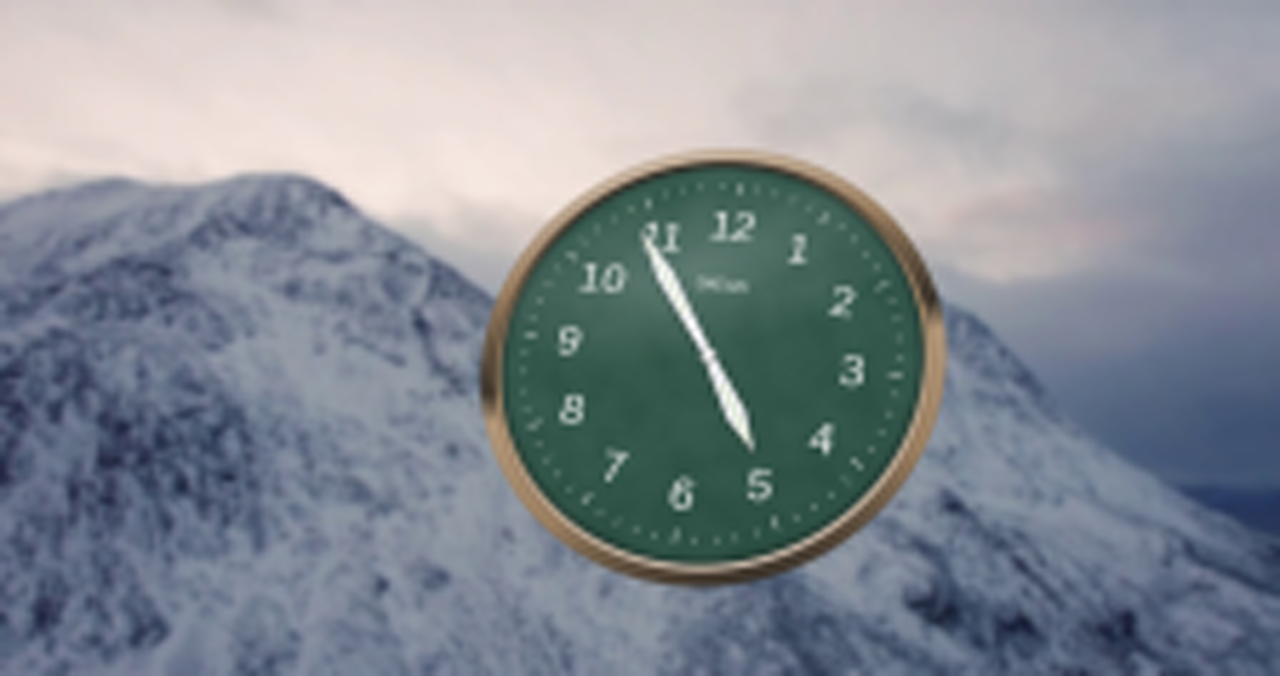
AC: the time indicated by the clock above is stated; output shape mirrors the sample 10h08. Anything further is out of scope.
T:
4h54
